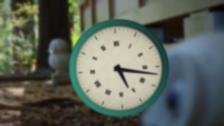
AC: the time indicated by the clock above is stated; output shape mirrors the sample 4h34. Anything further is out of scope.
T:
5h17
